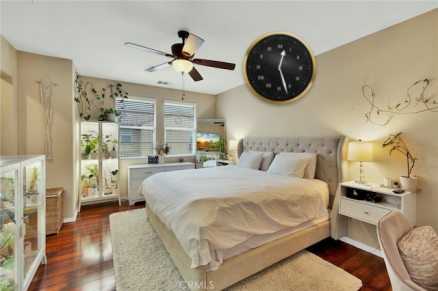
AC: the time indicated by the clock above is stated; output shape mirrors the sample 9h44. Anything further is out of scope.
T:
12h27
